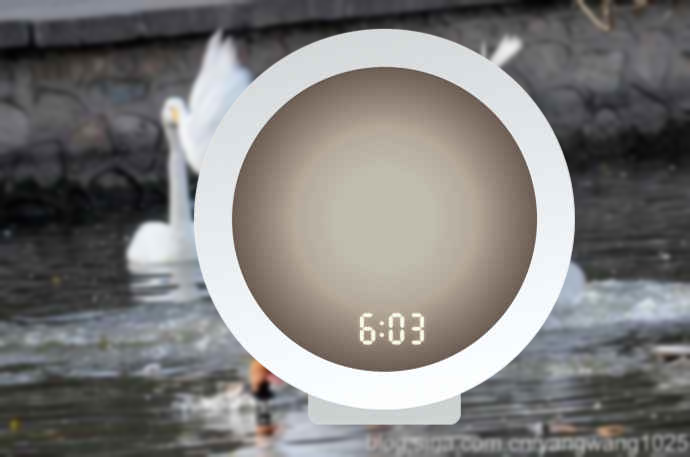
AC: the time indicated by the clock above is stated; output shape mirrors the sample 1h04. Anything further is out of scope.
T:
6h03
